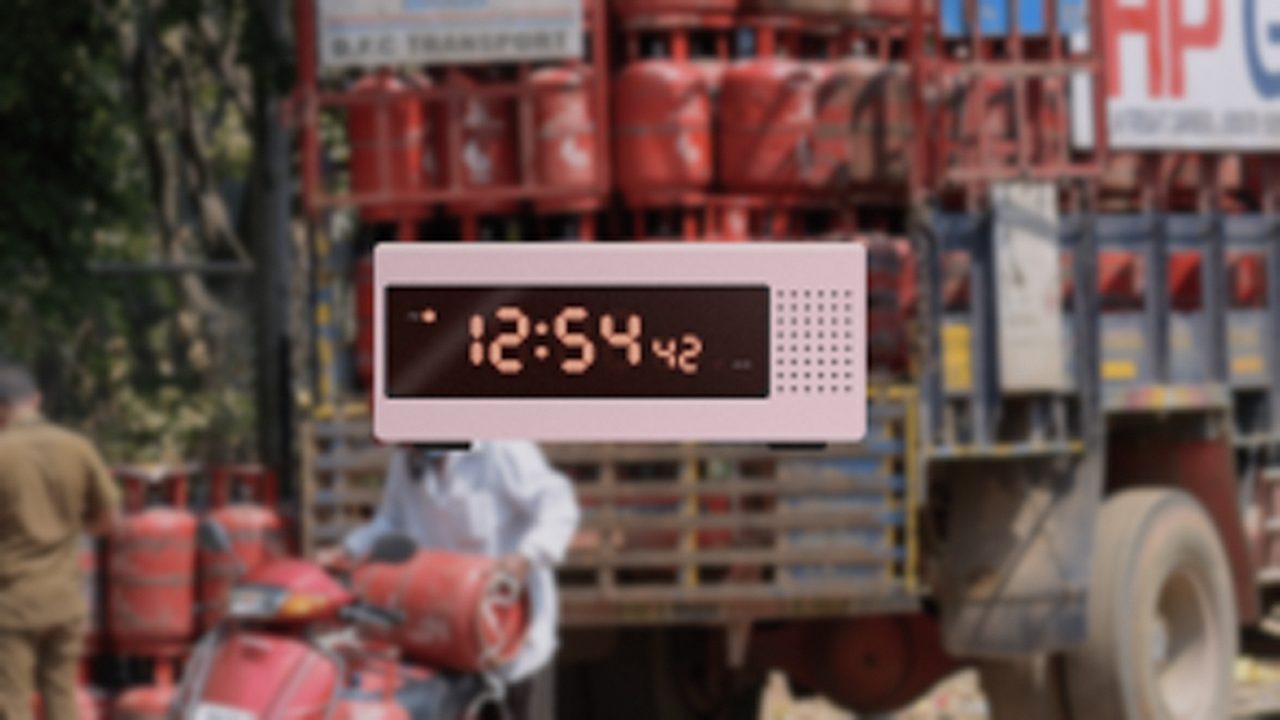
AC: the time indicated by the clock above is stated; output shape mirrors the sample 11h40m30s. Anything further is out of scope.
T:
12h54m42s
